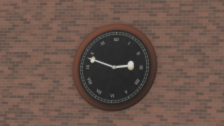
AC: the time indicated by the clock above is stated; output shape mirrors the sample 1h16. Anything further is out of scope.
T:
2h48
